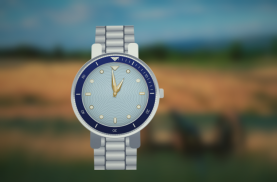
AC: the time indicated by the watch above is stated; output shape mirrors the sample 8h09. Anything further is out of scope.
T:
12h59
